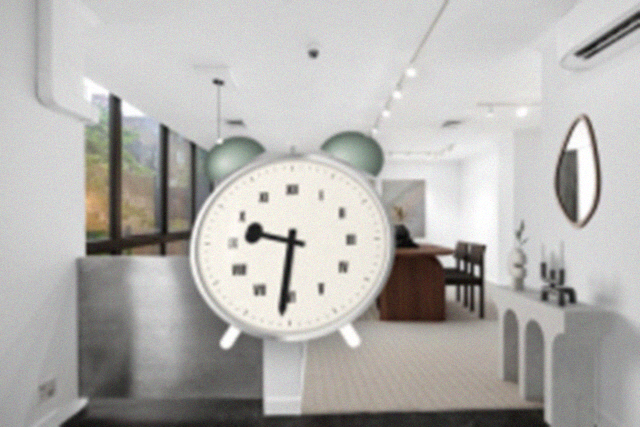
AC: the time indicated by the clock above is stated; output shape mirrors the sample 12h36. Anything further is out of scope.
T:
9h31
